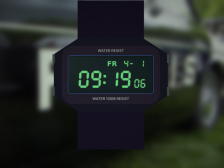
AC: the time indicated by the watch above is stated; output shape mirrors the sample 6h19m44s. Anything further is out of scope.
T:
9h19m06s
